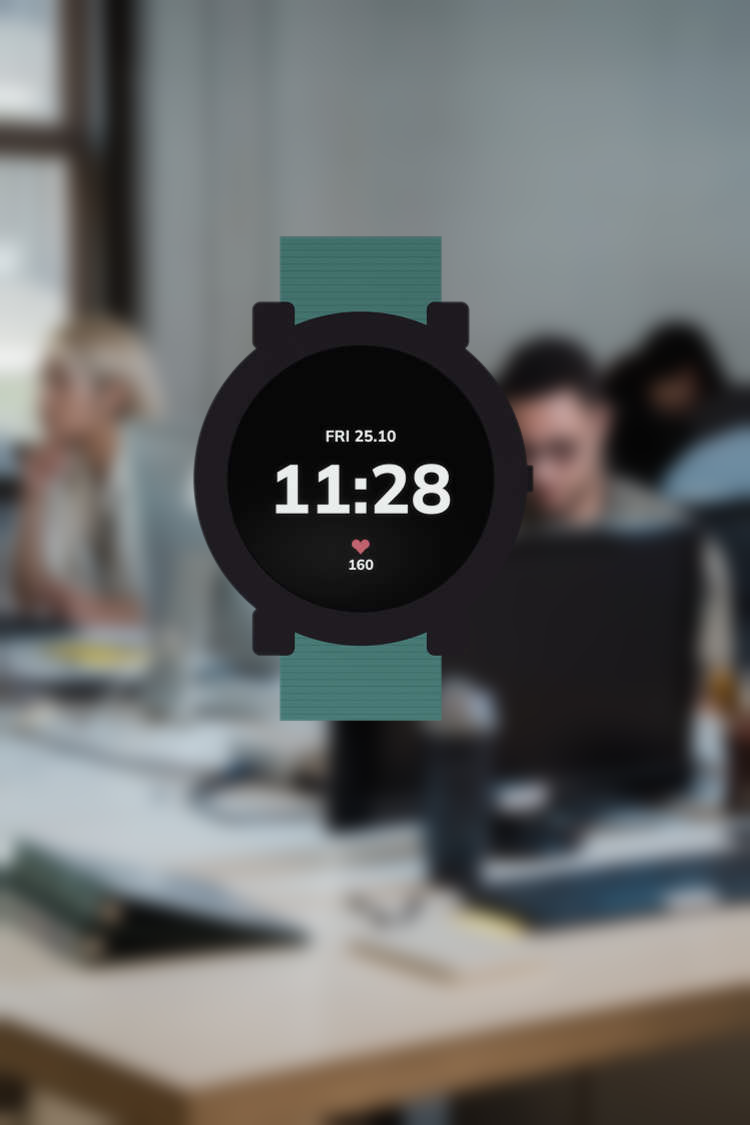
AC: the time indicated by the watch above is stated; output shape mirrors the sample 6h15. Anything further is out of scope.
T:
11h28
